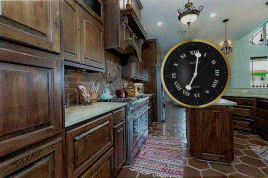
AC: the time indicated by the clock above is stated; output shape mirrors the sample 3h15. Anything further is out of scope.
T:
7h02
